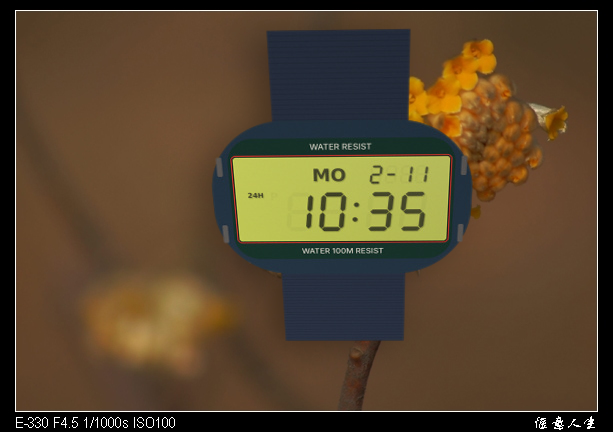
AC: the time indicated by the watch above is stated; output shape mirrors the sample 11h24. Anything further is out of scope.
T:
10h35
